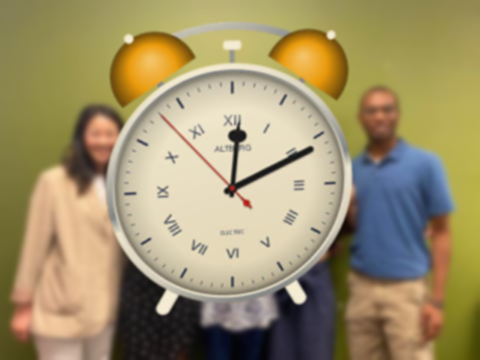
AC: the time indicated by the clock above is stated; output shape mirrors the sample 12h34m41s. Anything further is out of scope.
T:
12h10m53s
